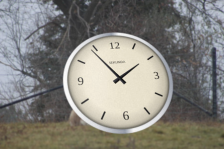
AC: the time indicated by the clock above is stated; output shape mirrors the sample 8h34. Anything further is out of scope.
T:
1h54
